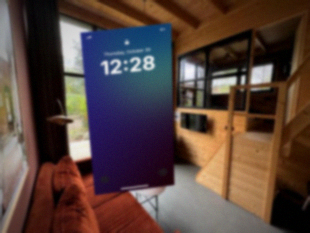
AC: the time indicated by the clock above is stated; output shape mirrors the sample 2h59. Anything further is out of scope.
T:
12h28
